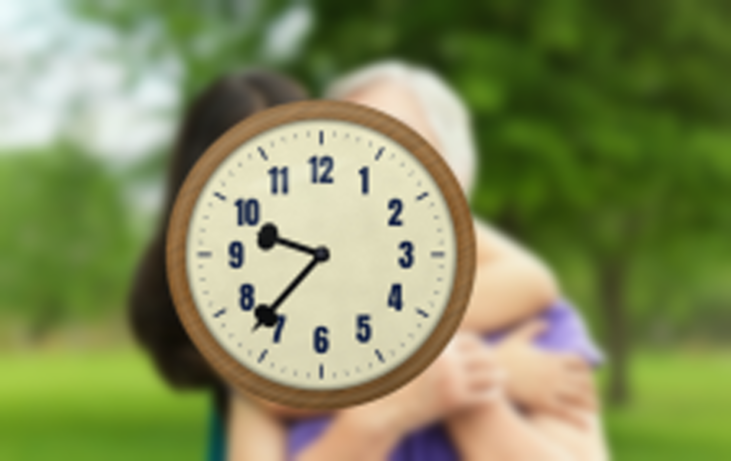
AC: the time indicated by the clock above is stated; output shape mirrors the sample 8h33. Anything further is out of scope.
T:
9h37
